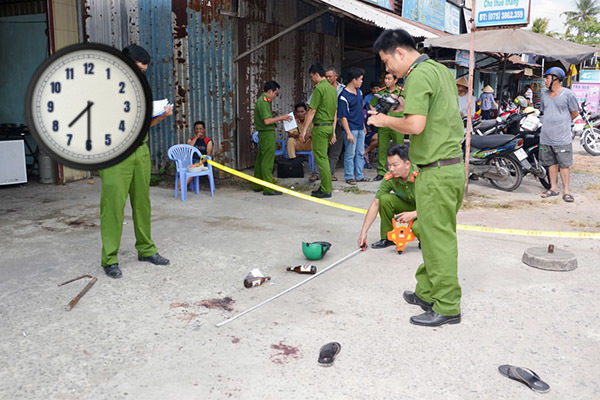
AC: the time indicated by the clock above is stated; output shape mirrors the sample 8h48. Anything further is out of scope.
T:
7h30
